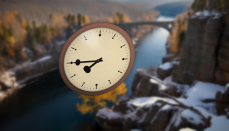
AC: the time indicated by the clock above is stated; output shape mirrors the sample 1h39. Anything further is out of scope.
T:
7h45
